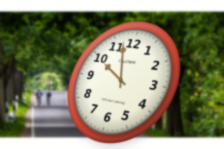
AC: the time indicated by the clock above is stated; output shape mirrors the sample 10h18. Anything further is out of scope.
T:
9h57
